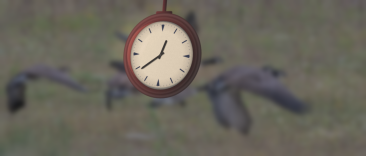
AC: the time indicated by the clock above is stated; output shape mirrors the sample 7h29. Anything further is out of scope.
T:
12h39
